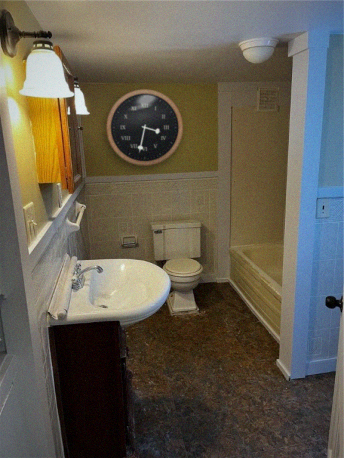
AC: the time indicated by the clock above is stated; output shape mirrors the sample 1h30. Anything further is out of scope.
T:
3h32
